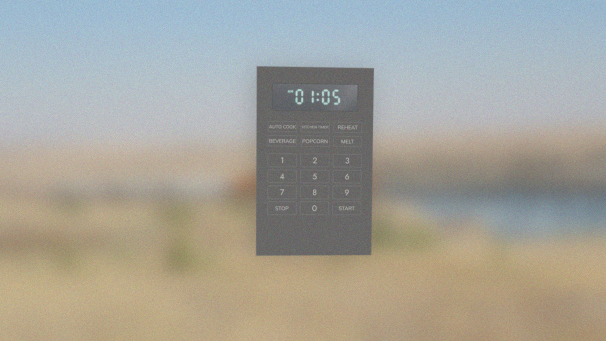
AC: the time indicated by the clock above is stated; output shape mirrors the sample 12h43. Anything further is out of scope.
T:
1h05
